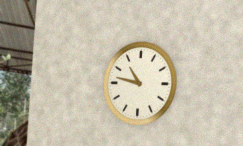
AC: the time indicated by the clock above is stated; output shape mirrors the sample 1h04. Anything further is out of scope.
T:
10h47
